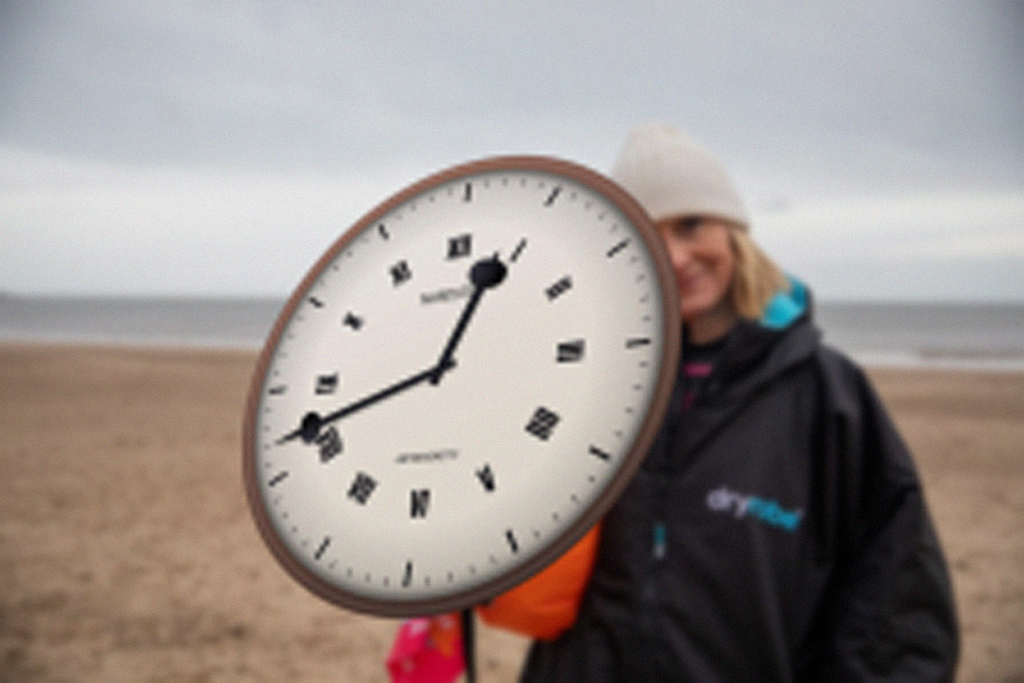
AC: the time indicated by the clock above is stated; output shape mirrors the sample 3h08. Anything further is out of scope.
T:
12h42
